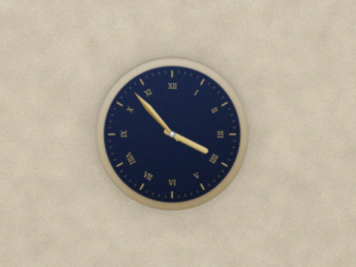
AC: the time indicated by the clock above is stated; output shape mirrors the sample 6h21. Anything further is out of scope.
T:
3h53
